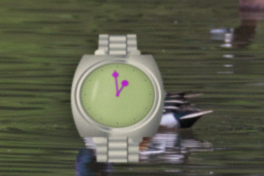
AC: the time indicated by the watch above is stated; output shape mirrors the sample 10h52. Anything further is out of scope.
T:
12h59
